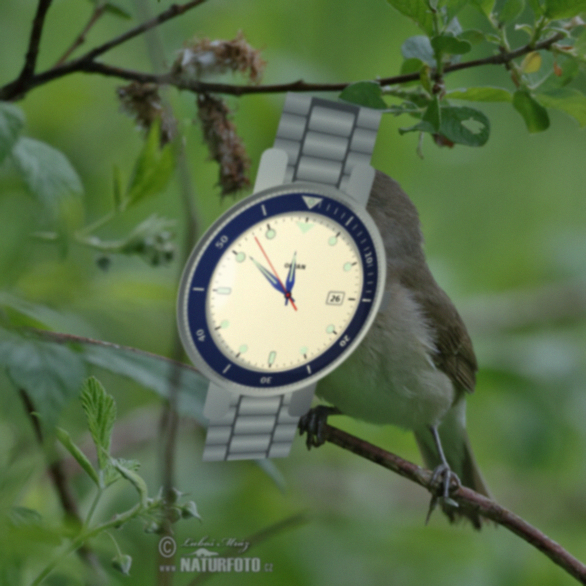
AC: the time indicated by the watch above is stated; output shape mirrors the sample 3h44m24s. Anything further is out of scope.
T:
11h50m53s
